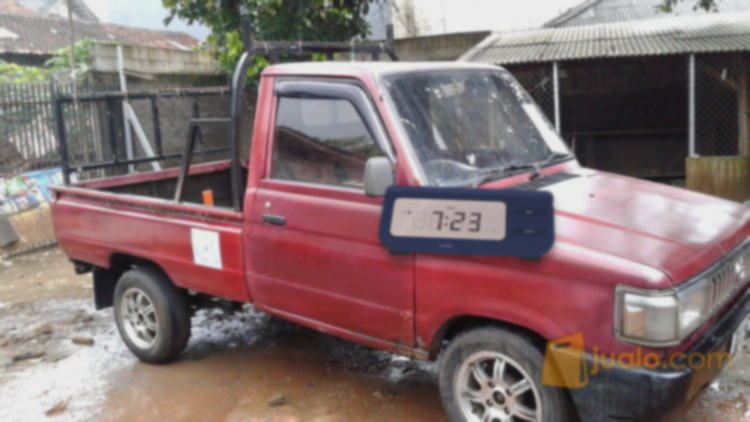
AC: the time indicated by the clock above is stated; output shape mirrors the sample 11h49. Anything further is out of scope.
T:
7h23
